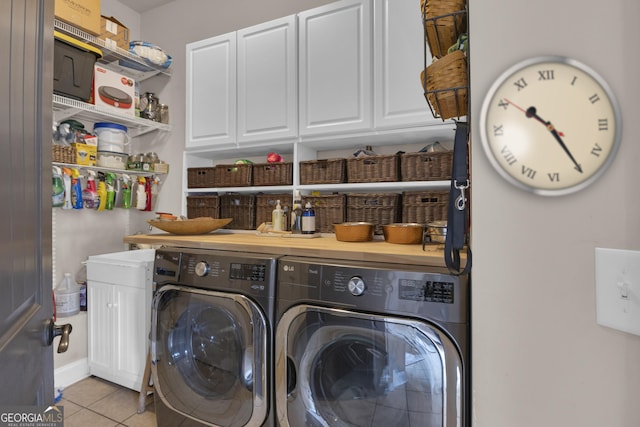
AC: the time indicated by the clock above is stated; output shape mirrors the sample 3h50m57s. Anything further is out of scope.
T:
10h24m51s
